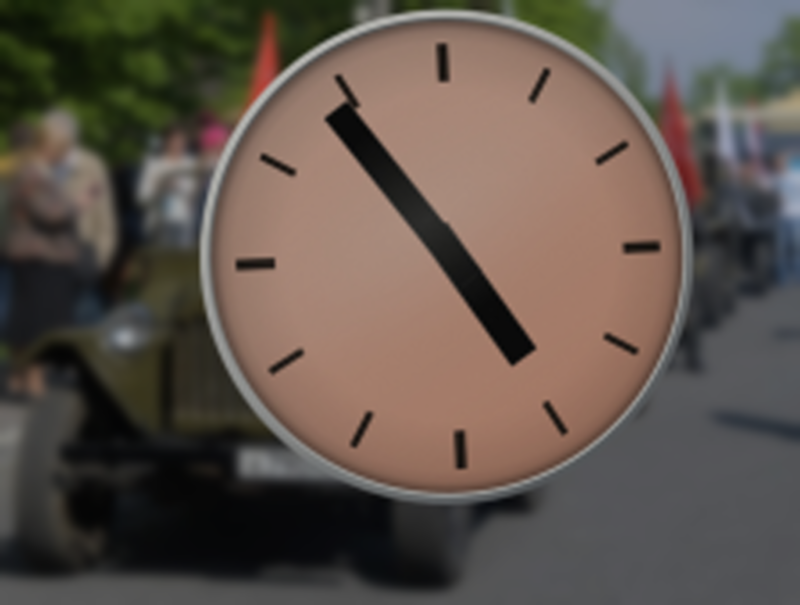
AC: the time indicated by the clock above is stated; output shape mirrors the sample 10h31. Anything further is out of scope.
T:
4h54
